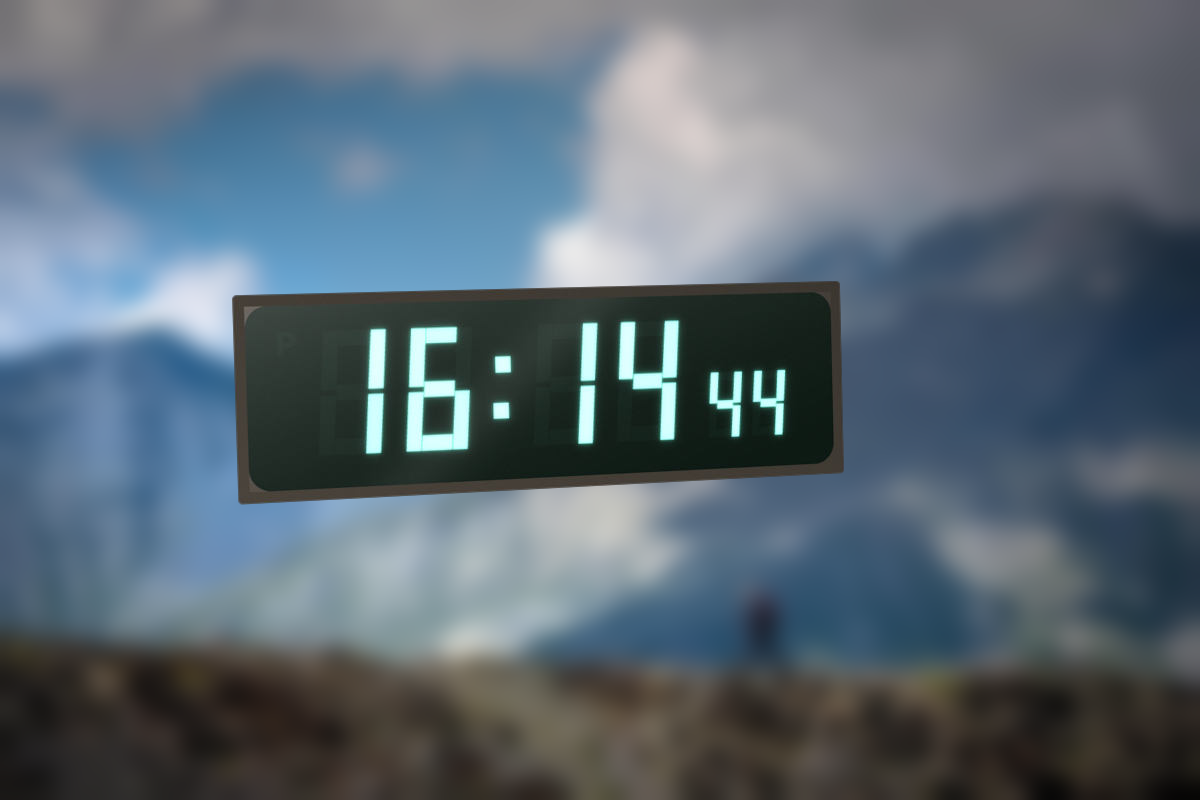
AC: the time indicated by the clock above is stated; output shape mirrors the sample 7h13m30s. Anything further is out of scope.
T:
16h14m44s
